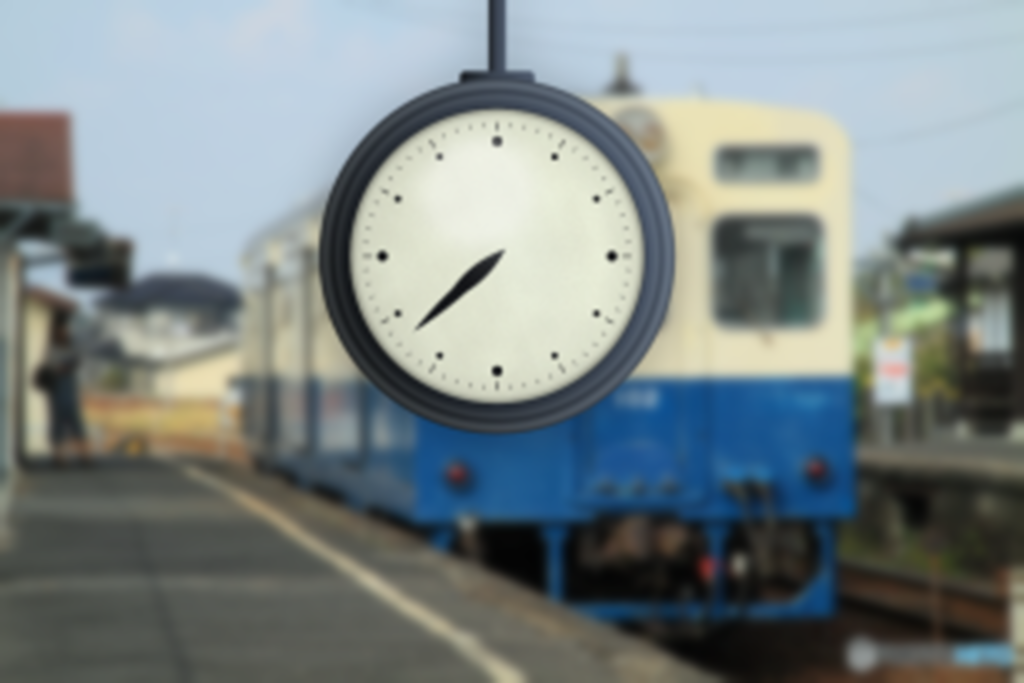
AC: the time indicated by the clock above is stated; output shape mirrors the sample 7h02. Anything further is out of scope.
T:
7h38
